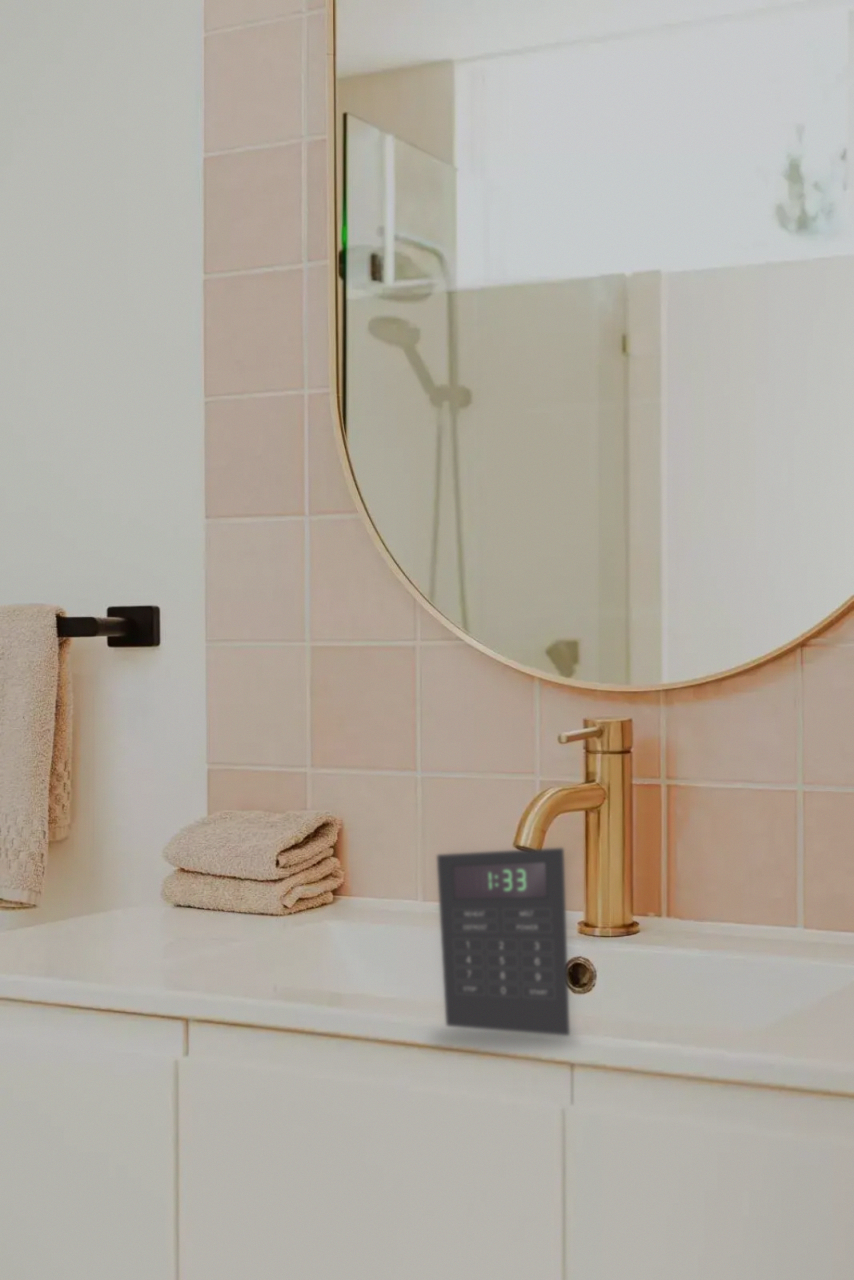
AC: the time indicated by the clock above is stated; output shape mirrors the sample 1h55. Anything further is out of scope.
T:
1h33
